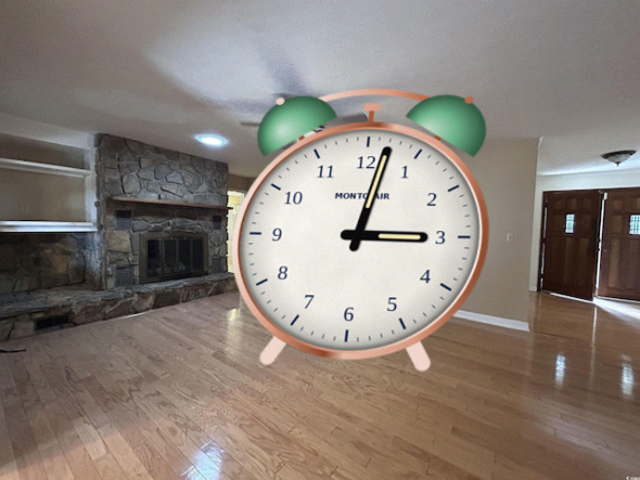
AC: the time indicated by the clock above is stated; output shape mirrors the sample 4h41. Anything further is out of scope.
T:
3h02
